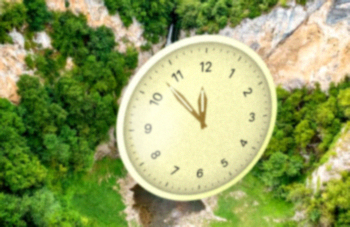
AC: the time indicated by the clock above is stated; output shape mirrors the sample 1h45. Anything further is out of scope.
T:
11h53
